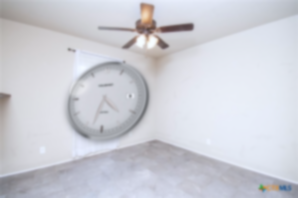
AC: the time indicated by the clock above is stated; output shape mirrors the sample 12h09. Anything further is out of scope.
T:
4h33
